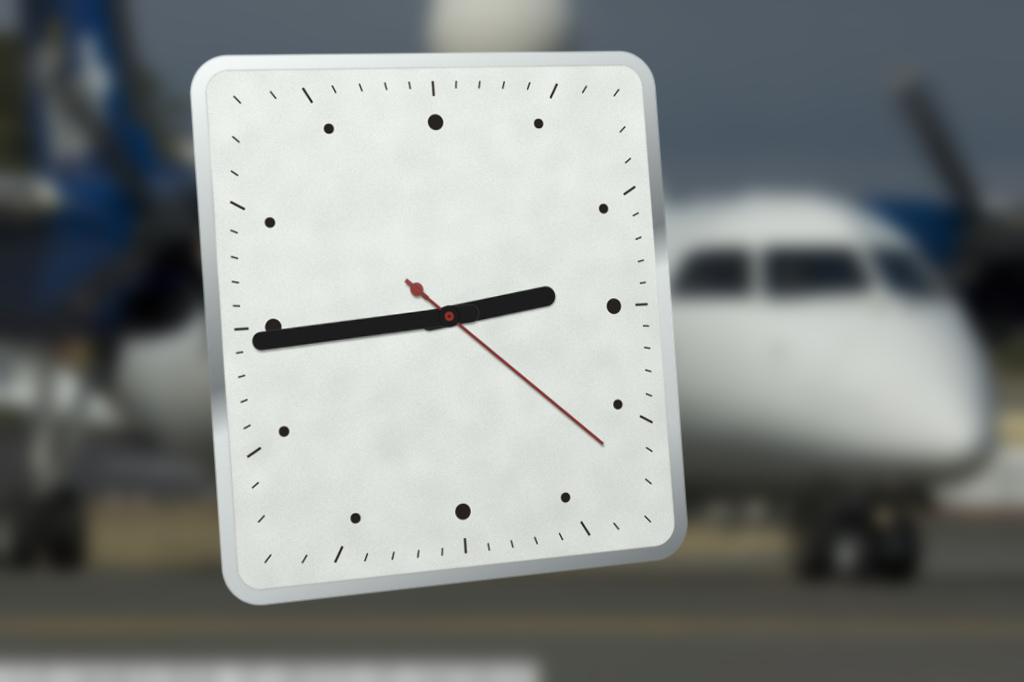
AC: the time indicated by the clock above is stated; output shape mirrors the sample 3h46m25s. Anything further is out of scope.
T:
2h44m22s
